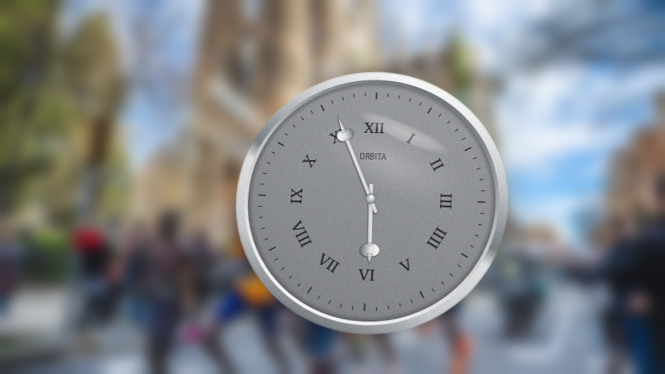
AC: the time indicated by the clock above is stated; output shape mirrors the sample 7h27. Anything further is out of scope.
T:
5h56
